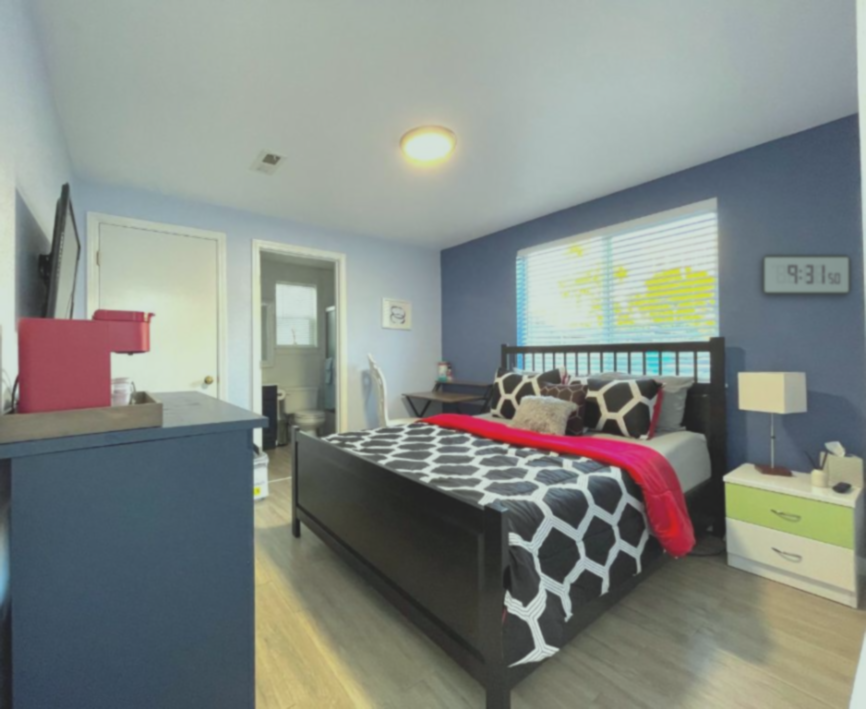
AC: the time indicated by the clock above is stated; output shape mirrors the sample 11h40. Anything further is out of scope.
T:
9h31
